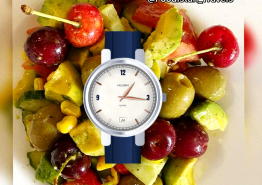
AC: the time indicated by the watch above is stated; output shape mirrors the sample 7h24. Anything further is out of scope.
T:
1h16
